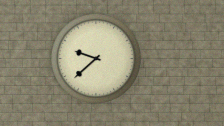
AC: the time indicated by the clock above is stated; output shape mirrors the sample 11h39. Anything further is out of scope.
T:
9h38
